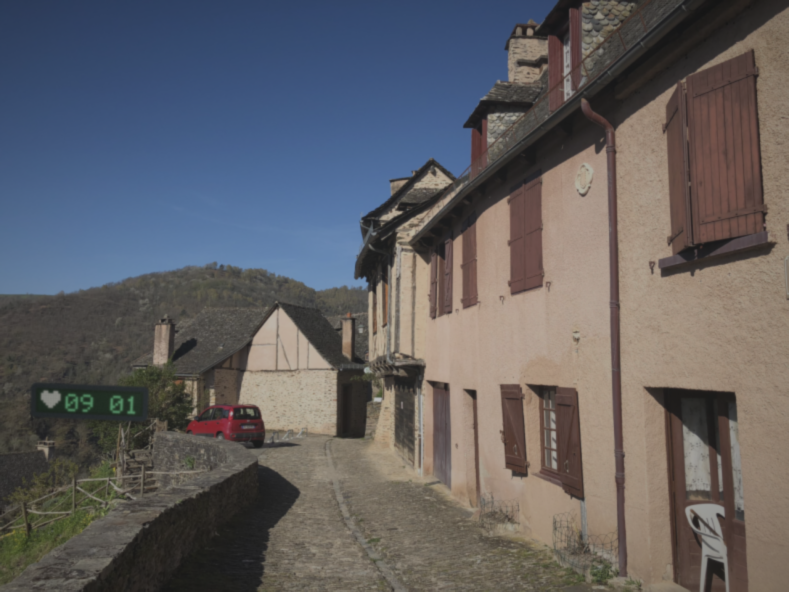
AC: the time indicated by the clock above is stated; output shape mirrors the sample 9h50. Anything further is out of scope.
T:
9h01
